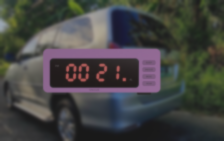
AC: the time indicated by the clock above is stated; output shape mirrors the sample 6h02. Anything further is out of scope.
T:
0h21
